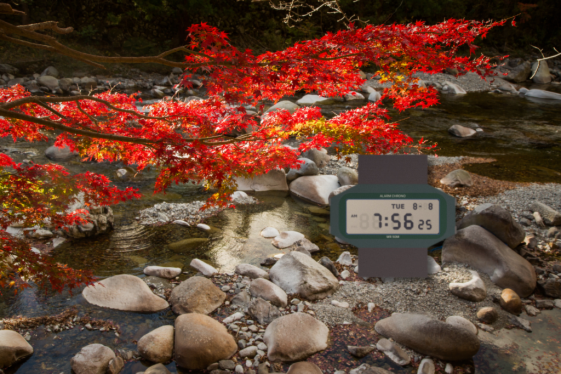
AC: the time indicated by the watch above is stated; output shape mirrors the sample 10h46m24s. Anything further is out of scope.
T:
7h56m25s
